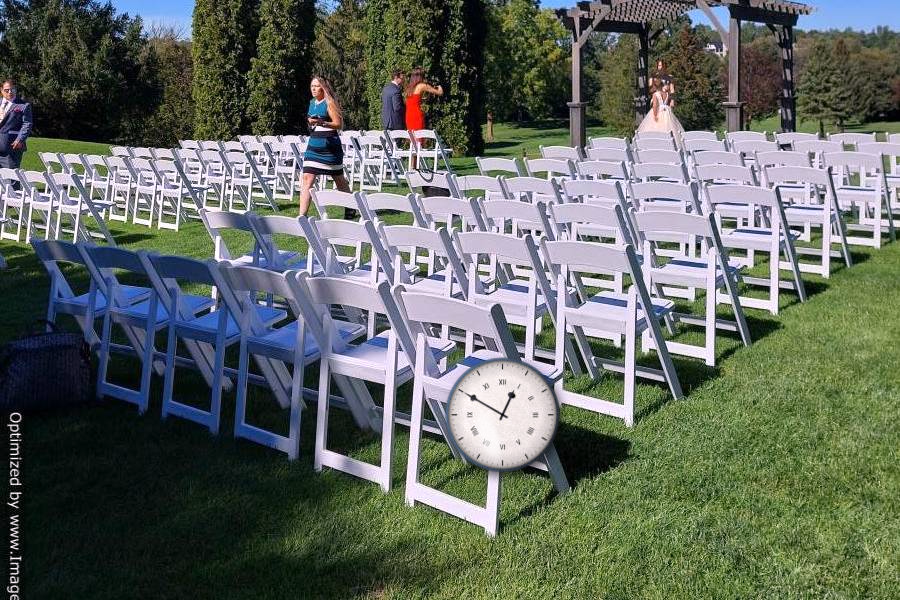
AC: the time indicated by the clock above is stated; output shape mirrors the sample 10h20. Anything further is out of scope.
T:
12h50
